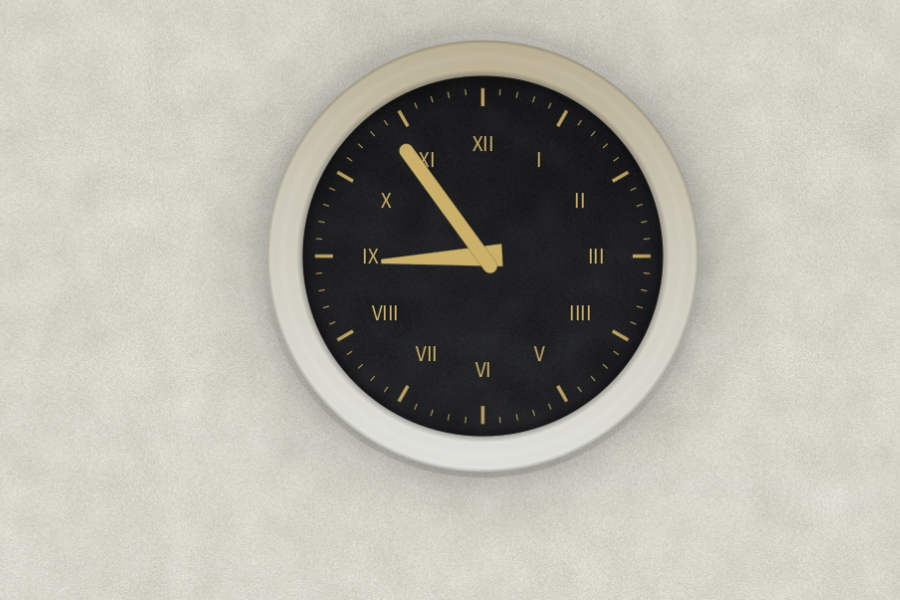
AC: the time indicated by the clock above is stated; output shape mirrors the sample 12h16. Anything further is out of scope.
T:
8h54
